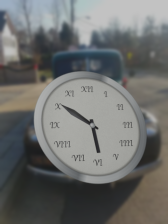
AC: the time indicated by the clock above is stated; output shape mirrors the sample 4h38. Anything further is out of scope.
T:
5h51
